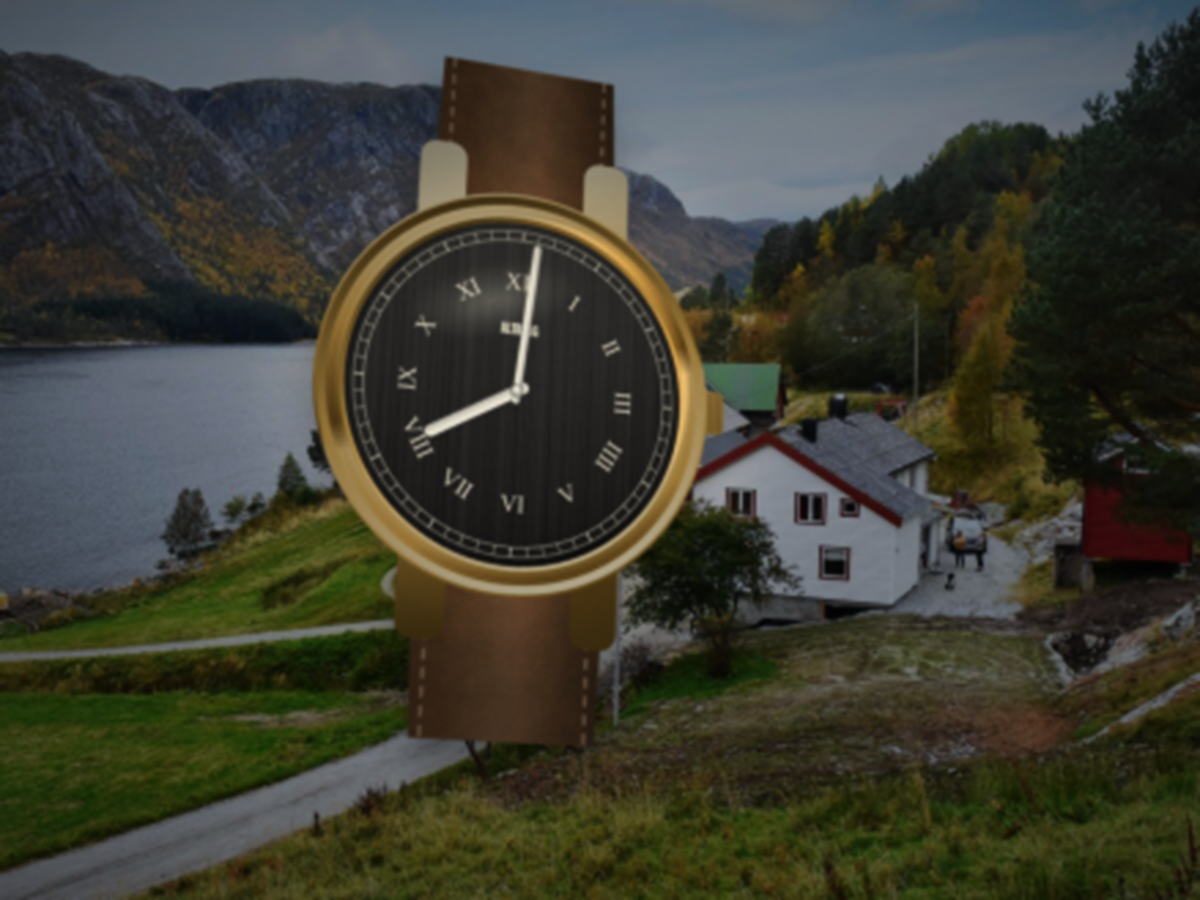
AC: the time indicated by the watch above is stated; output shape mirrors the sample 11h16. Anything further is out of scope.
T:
8h01
